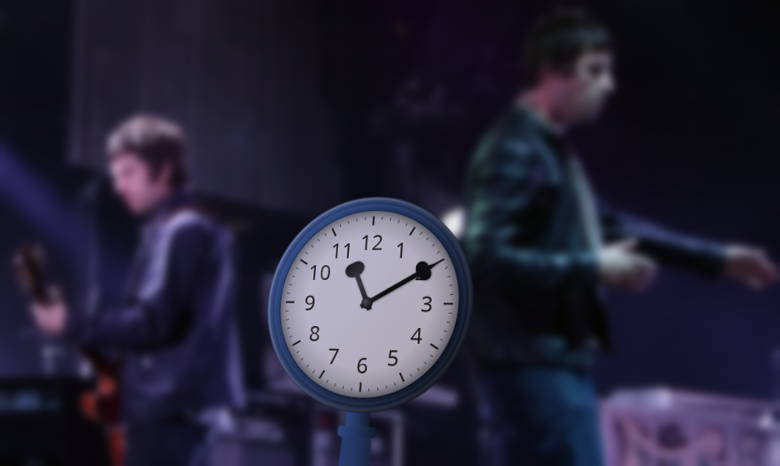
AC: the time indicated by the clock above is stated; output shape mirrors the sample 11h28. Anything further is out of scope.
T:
11h10
